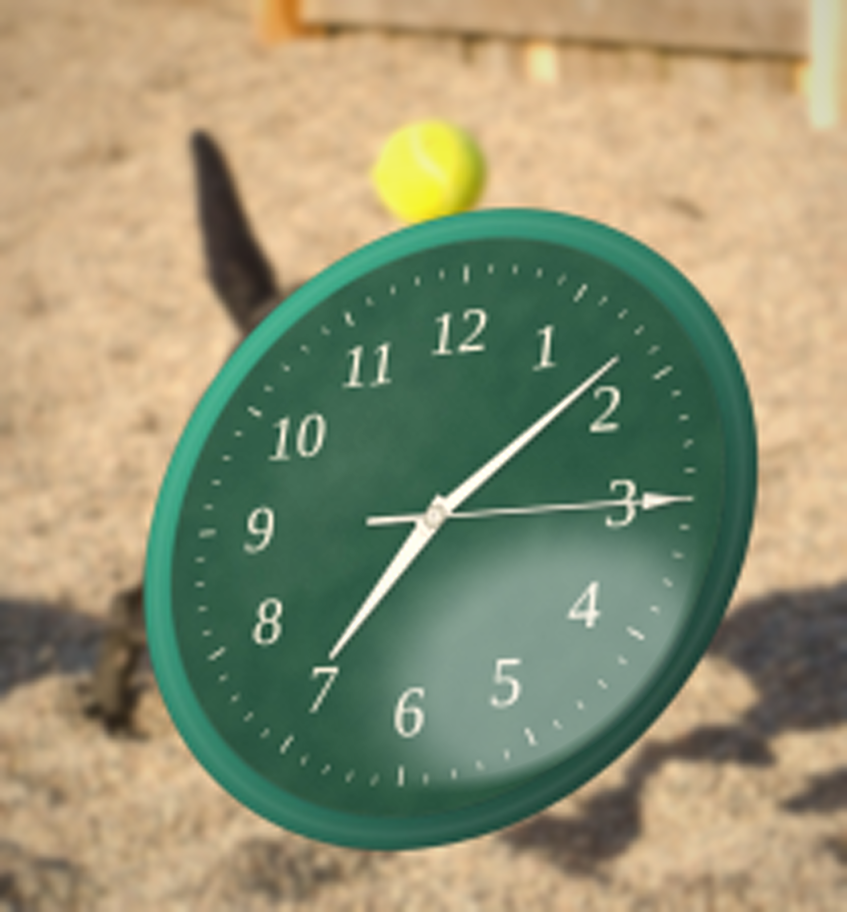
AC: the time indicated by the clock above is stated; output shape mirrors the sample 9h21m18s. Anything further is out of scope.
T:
7h08m15s
